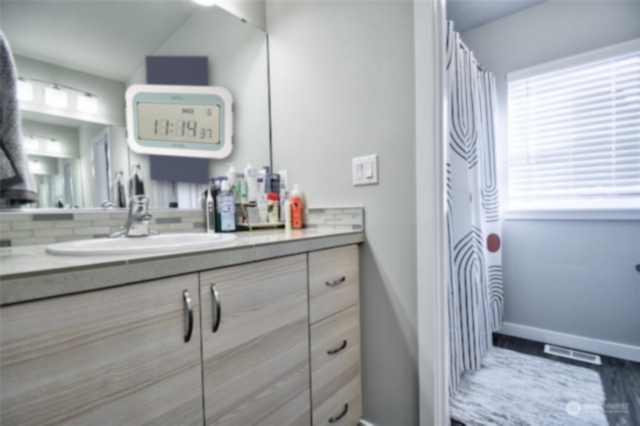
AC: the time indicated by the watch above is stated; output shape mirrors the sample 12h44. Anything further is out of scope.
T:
11h14
